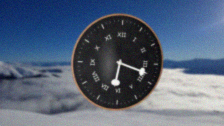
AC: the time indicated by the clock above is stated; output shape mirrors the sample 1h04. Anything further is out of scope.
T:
6h18
